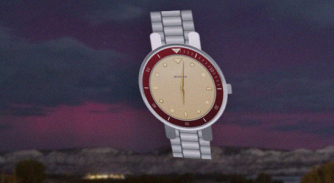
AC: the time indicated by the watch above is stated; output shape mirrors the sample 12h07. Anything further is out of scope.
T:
6h02
